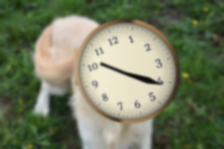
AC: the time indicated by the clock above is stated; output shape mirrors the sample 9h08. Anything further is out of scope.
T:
10h21
